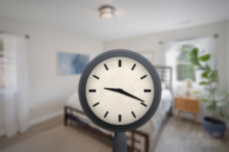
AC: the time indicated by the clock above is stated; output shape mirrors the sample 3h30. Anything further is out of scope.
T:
9h19
